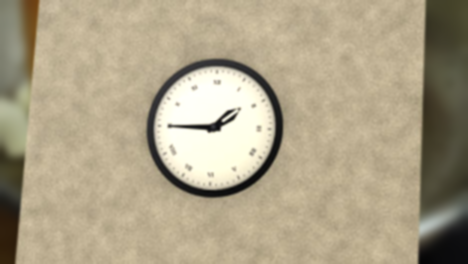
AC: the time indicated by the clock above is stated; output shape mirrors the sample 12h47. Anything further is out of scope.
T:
1h45
